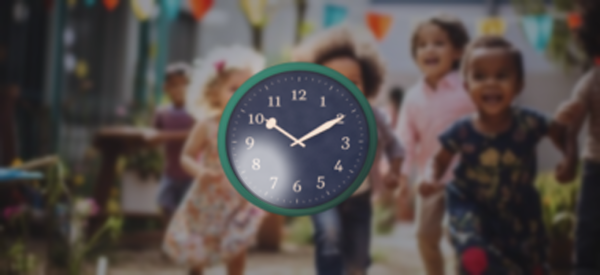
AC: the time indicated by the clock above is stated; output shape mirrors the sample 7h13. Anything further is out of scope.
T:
10h10
